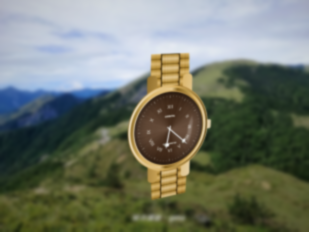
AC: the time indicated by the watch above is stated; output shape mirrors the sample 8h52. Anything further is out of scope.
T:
6h22
